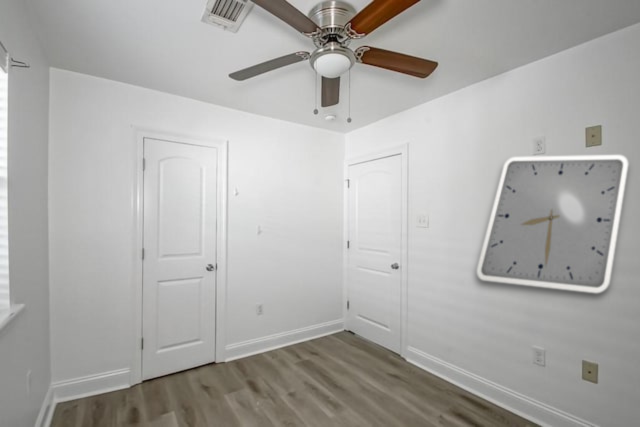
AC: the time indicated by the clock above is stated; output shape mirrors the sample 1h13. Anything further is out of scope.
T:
8h29
